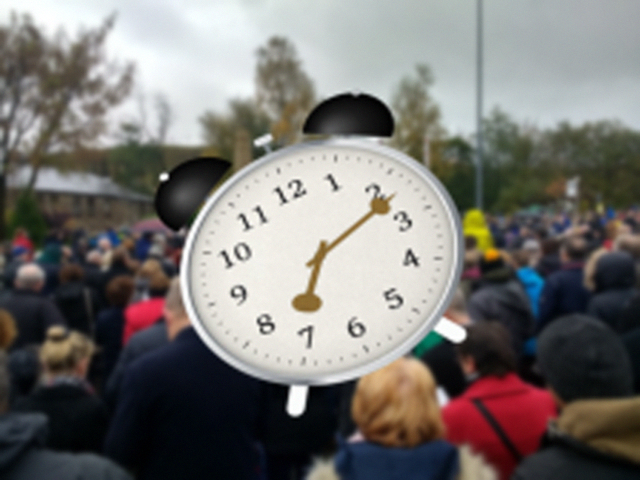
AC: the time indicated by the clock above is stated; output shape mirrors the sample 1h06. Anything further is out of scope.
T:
7h12
